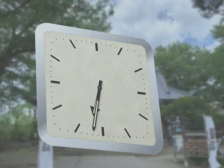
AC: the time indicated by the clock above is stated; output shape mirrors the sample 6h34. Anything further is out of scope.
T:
6h32
